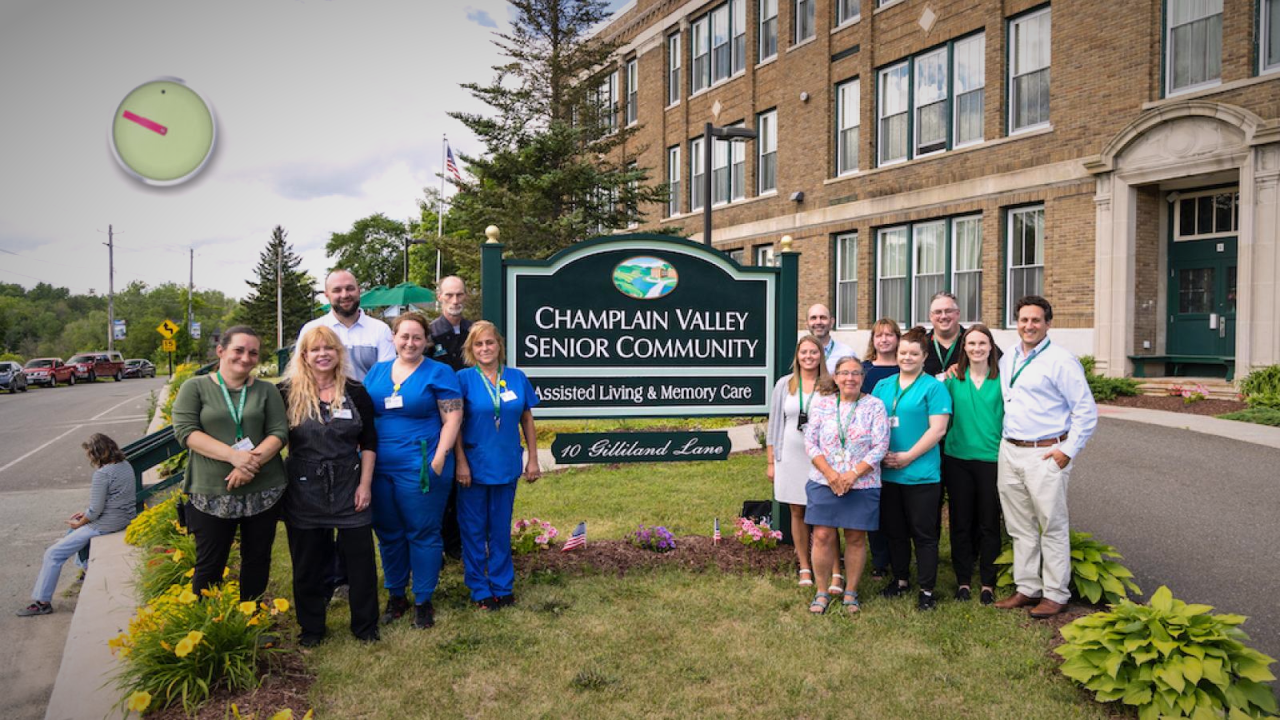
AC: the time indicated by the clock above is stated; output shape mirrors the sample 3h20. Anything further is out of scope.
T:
9h49
